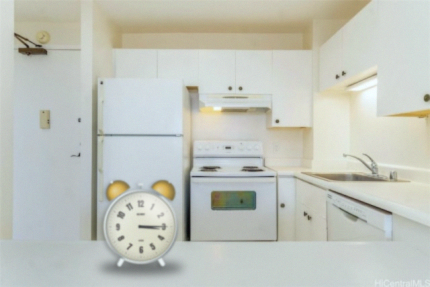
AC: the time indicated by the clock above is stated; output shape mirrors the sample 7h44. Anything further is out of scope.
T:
3h15
